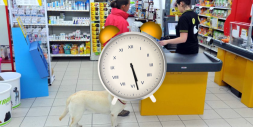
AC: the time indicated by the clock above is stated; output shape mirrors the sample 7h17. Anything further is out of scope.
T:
5h28
